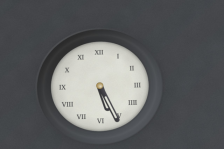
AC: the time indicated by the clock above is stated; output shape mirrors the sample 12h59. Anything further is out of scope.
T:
5h26
